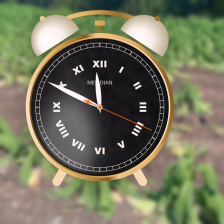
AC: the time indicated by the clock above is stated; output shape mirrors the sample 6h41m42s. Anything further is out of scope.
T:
11h49m19s
